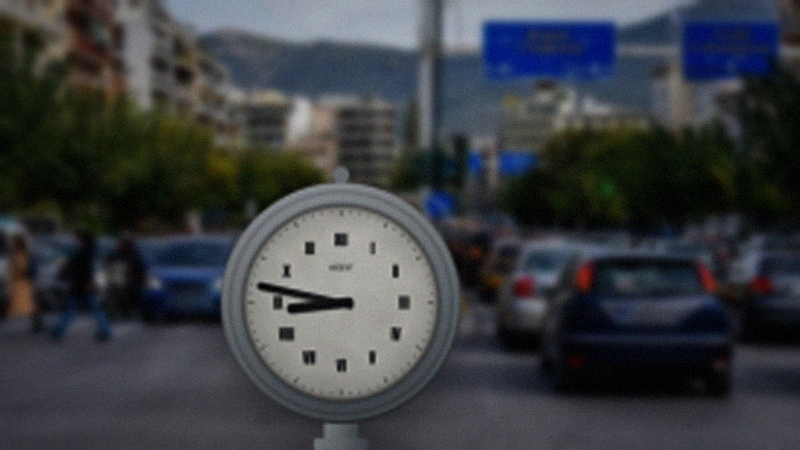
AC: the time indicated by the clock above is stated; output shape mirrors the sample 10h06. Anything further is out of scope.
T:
8h47
